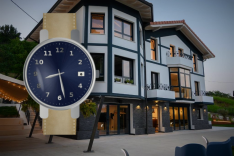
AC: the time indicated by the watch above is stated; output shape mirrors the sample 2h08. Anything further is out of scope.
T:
8h28
